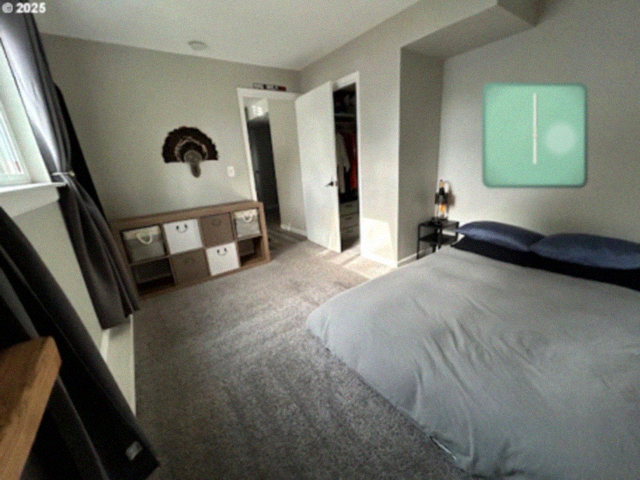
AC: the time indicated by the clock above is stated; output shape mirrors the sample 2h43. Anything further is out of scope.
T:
6h00
